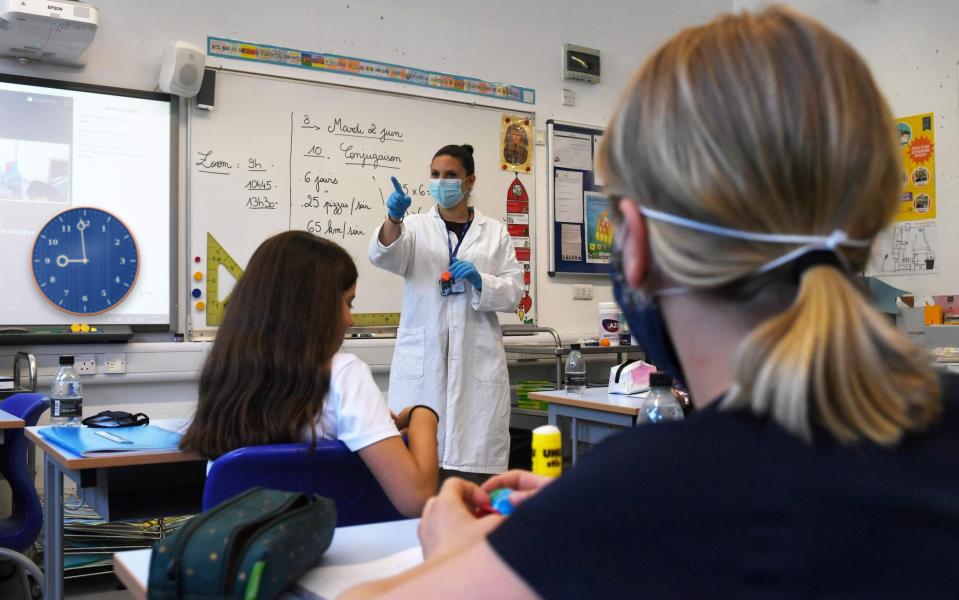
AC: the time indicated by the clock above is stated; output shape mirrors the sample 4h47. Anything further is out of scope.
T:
8h59
